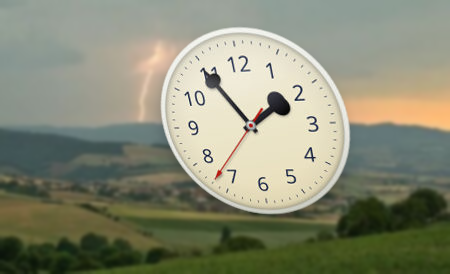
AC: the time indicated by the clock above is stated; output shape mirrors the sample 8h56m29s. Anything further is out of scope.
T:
1h54m37s
